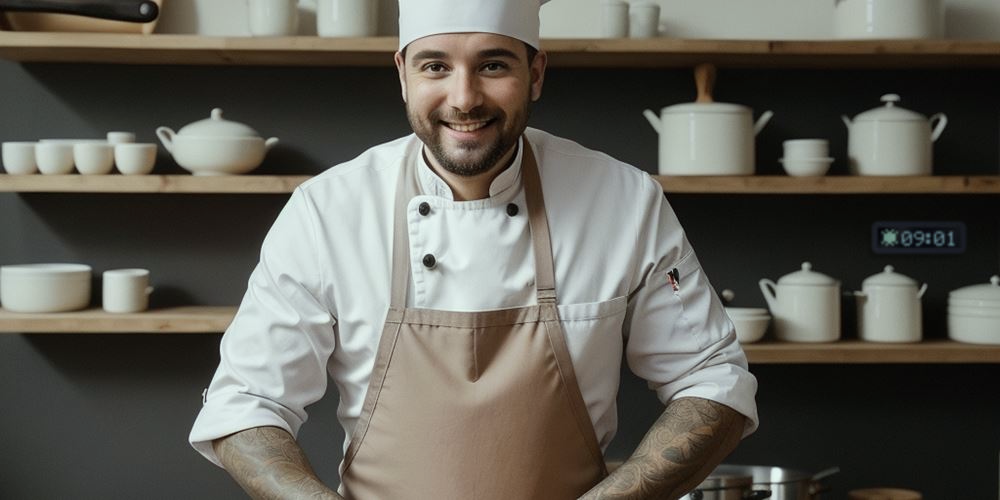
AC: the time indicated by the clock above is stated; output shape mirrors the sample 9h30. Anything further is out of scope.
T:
9h01
